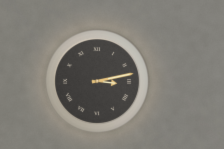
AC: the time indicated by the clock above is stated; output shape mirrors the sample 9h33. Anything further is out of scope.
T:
3h13
